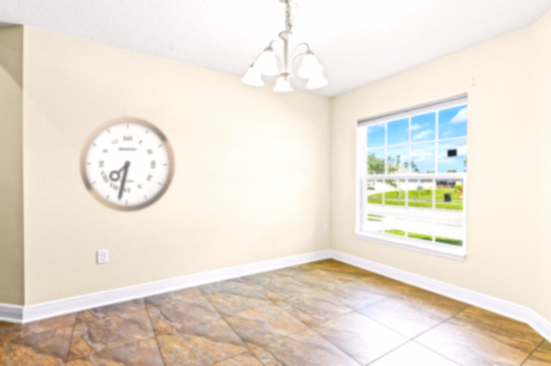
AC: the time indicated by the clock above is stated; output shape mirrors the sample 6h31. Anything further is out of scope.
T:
7h32
